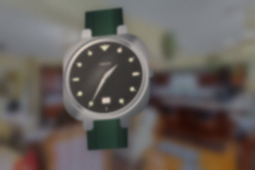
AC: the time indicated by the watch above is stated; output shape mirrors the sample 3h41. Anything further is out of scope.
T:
1h35
